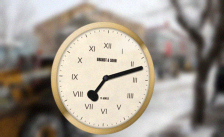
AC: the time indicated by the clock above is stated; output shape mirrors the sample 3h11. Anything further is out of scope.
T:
7h12
